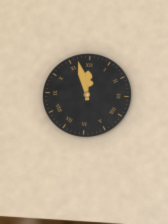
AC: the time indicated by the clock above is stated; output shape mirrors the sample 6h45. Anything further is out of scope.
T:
11h57
